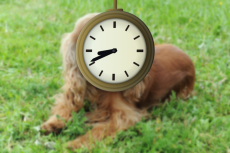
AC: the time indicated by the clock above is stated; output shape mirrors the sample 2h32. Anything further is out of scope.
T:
8h41
